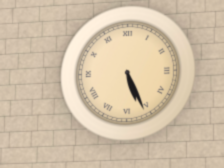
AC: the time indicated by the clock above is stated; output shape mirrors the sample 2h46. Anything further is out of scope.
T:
5h26
